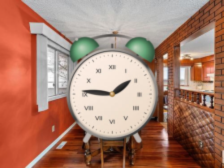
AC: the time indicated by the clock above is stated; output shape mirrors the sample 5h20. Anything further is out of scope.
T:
1h46
